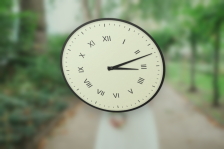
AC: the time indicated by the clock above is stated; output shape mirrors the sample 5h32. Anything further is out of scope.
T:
3h12
